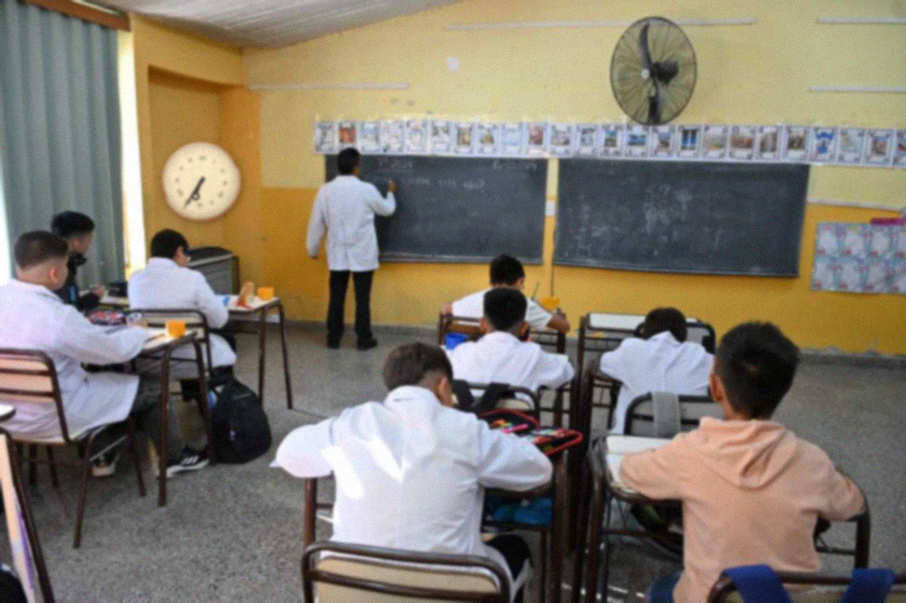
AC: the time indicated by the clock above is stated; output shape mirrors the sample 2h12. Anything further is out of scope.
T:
6h35
